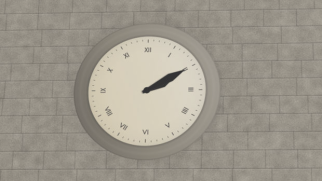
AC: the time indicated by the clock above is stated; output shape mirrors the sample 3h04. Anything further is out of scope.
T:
2h10
